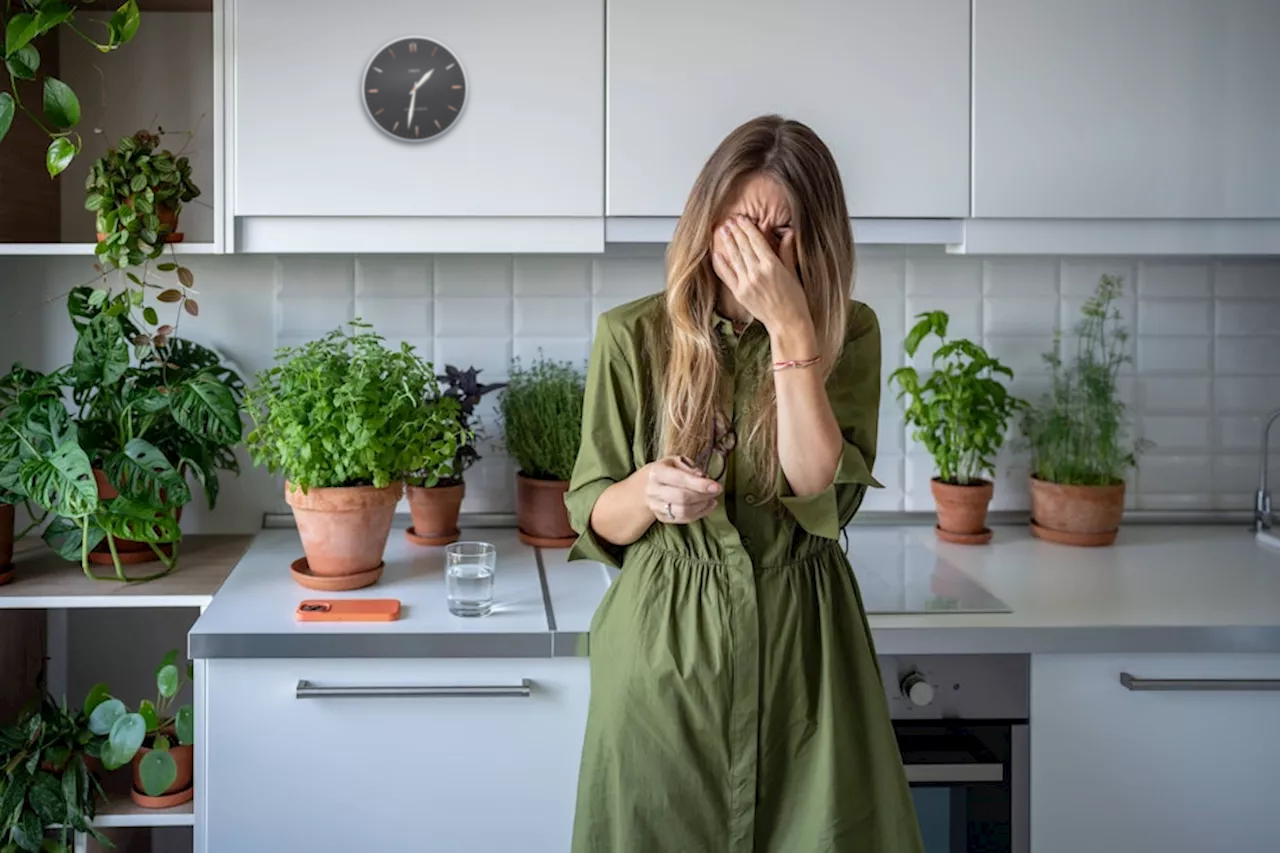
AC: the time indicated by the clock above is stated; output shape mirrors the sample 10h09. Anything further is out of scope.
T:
1h32
